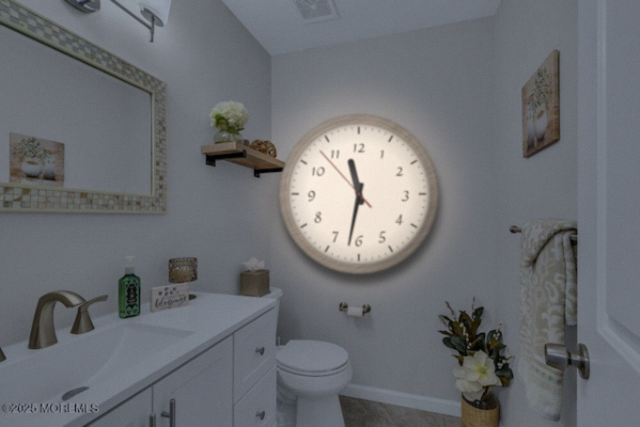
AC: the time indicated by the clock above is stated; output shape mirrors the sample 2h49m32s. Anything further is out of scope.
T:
11h31m53s
